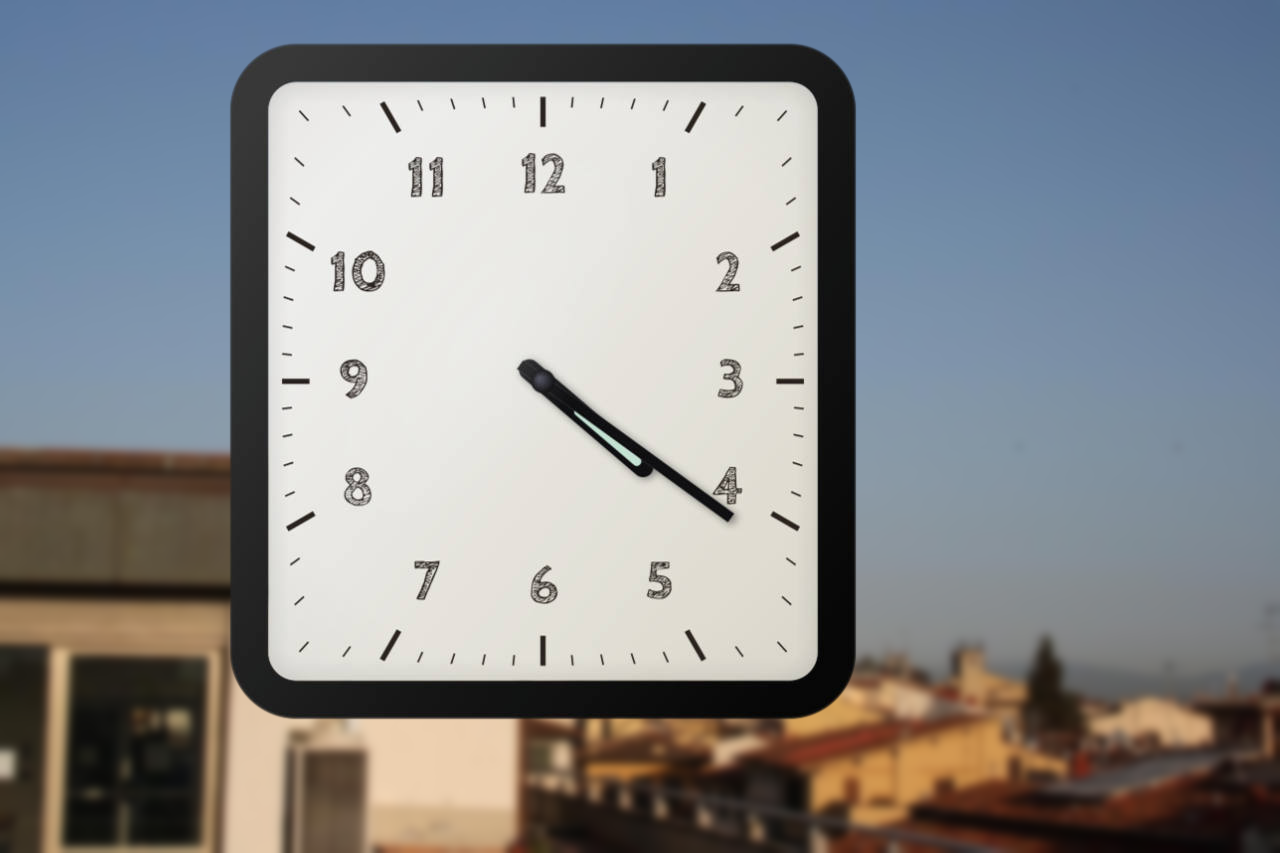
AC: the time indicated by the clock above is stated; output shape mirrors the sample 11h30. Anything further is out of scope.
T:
4h21
